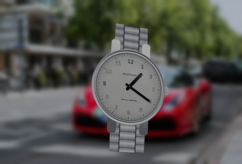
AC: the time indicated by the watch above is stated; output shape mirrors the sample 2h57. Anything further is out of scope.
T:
1h20
